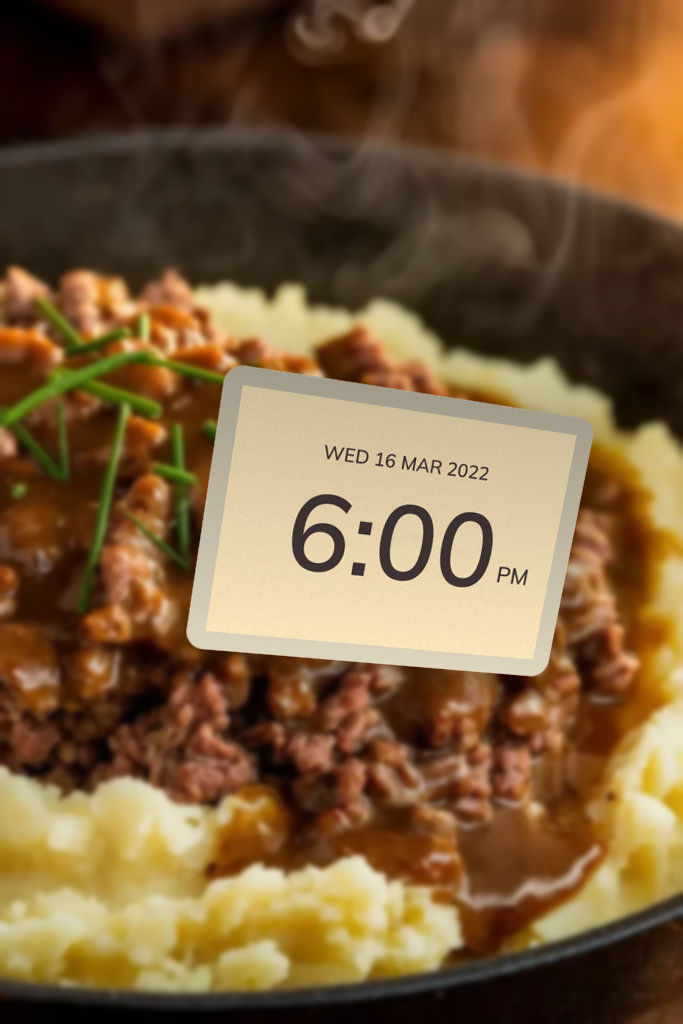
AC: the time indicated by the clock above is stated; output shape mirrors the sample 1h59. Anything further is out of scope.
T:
6h00
